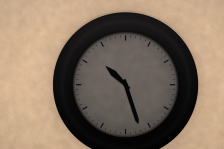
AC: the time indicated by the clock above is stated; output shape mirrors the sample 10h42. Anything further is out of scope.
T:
10h27
